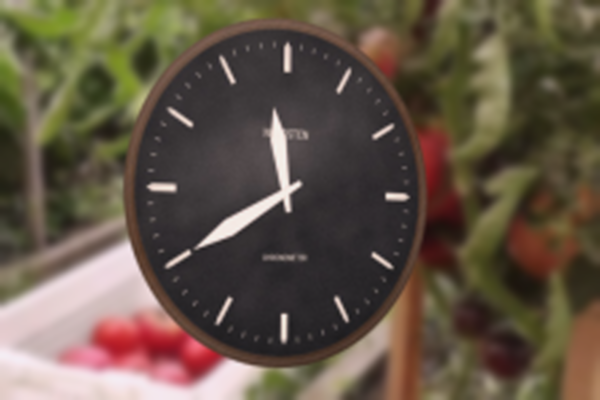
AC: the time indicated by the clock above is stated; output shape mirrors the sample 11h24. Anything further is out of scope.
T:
11h40
